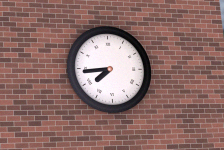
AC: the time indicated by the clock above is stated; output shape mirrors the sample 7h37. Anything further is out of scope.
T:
7h44
